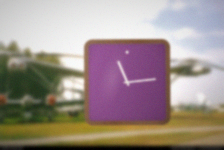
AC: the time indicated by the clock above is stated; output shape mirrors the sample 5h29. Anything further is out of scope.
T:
11h14
